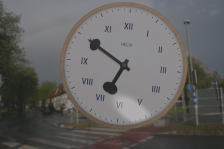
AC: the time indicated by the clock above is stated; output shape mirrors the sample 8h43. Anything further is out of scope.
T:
6h50
